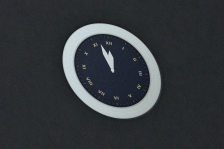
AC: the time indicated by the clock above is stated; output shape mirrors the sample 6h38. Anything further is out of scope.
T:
11h57
